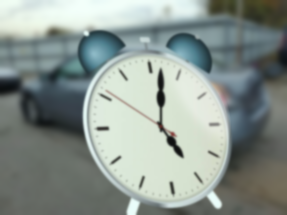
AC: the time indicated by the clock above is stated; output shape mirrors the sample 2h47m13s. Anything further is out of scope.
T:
5h01m51s
